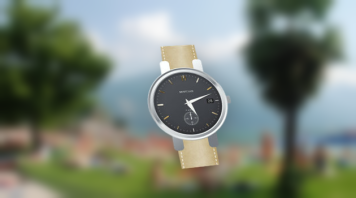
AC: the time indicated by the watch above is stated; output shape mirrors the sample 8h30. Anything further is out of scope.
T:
5h12
